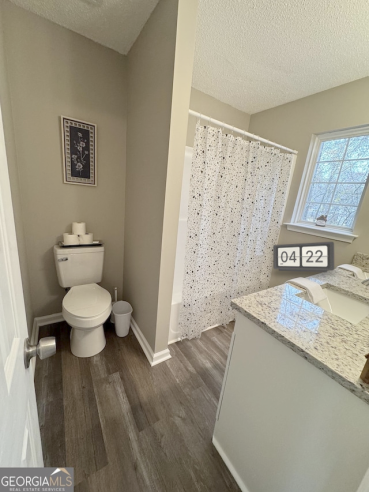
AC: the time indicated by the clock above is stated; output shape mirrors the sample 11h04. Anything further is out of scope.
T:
4h22
